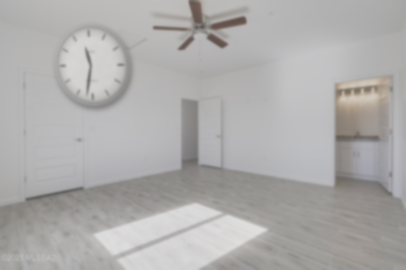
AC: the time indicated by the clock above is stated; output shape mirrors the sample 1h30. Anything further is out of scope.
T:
11h32
